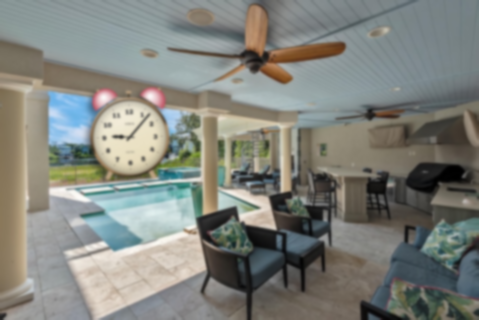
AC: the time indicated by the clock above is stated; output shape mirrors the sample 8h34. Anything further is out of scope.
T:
9h07
